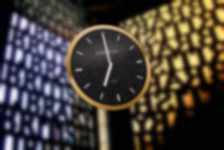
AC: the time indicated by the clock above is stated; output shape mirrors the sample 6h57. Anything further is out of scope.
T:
7h00
